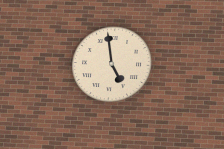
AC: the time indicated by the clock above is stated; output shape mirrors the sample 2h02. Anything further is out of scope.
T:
4h58
